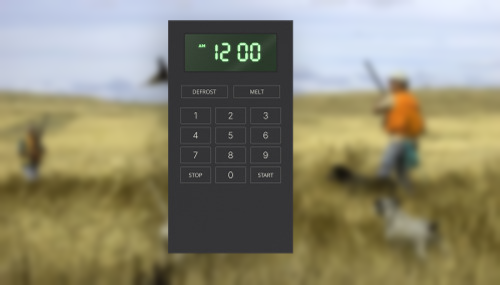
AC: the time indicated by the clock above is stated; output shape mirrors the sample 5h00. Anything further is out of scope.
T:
12h00
